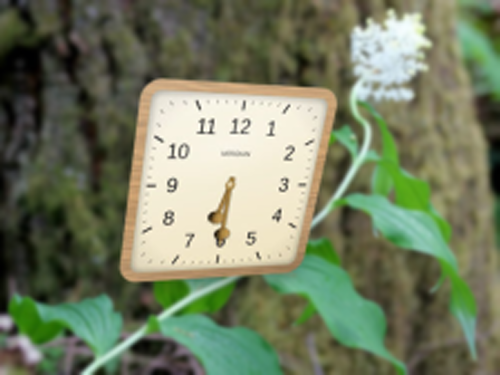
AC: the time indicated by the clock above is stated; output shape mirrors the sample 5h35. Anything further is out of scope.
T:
6h30
